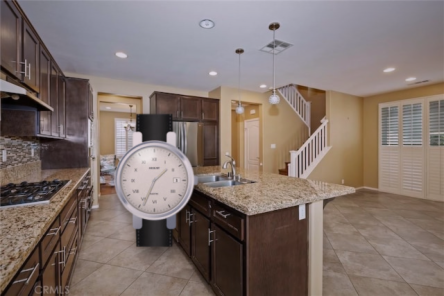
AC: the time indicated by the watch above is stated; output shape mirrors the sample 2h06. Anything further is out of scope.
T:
1h34
